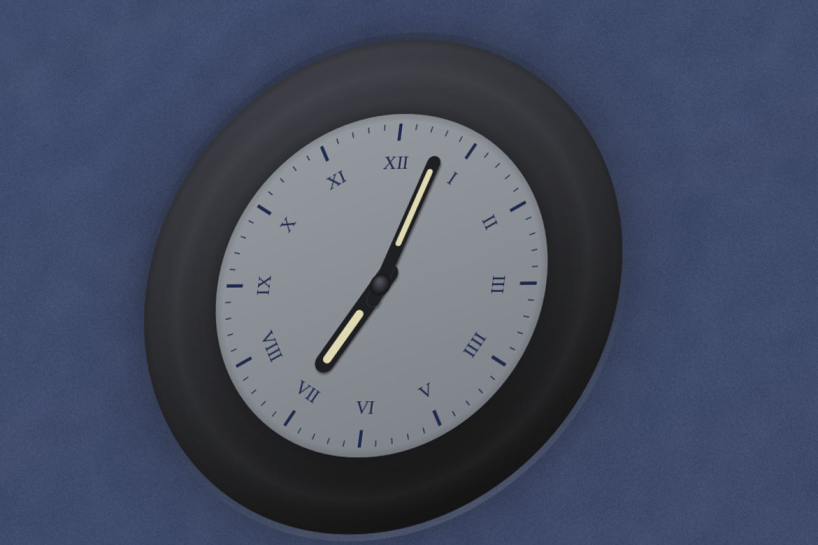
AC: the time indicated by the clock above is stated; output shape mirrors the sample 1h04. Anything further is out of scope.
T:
7h03
